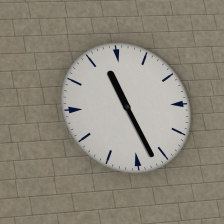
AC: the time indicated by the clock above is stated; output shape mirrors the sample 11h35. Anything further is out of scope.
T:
11h27
